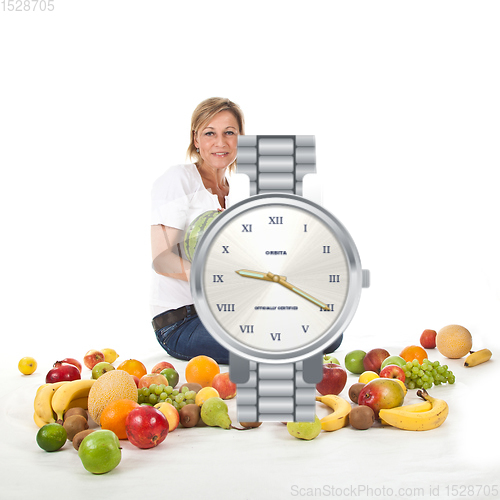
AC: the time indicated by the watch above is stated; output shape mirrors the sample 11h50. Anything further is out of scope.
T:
9h20
